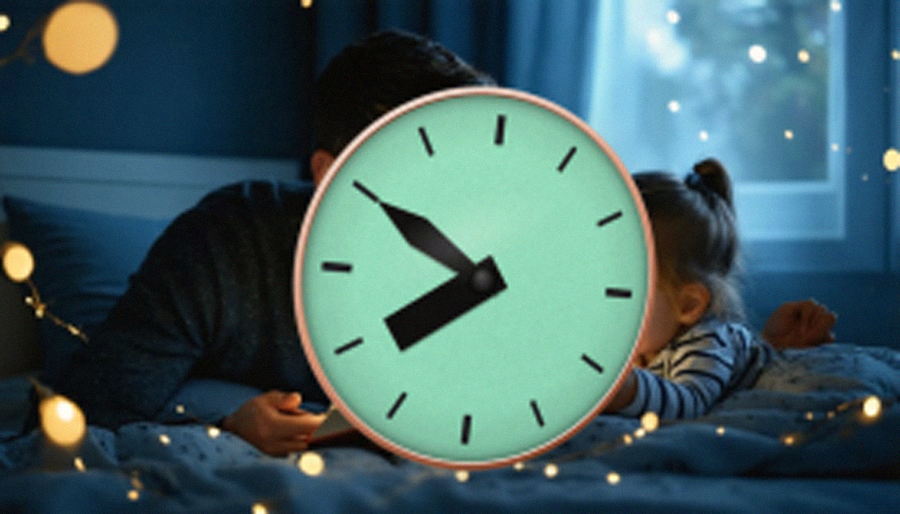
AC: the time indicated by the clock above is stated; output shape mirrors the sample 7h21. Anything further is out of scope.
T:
7h50
